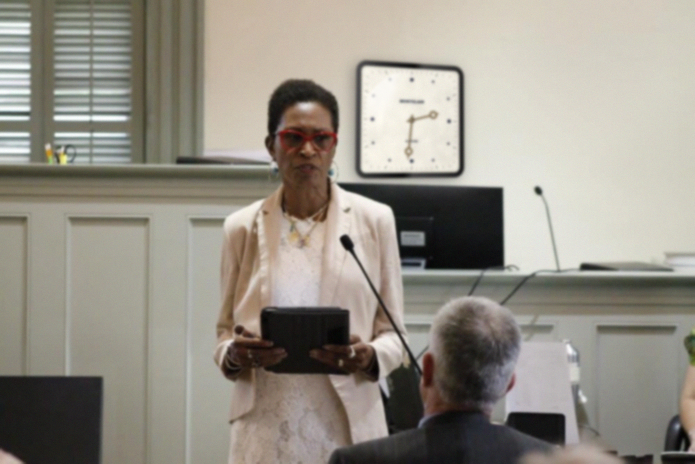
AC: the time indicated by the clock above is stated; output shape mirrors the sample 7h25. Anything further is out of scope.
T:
2h31
